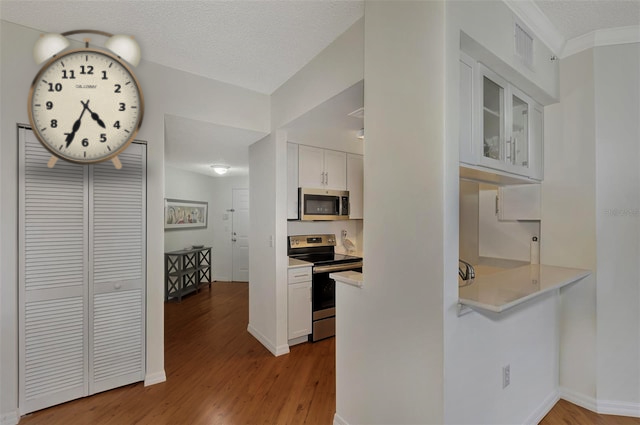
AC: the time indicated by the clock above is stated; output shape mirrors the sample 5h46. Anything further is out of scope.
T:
4h34
